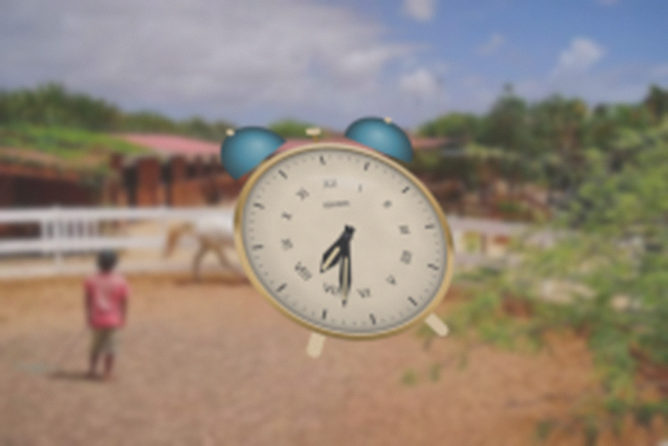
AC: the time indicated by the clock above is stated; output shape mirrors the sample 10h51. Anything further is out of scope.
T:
7h33
